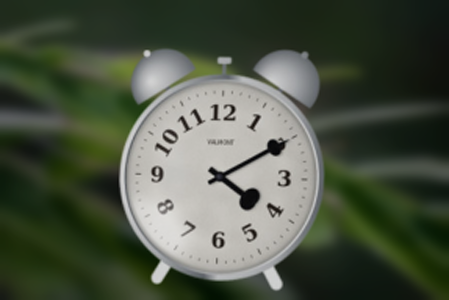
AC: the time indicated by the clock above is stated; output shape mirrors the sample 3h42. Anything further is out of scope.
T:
4h10
